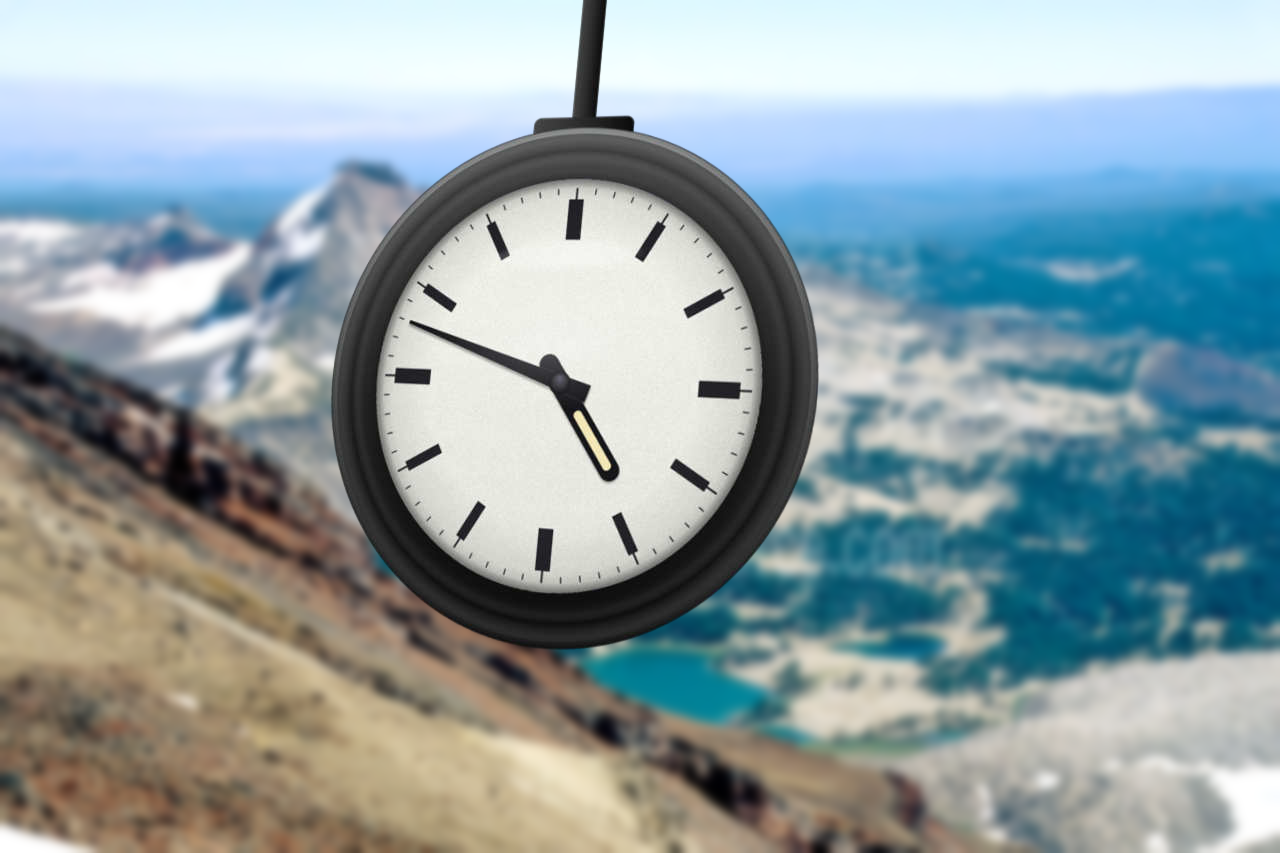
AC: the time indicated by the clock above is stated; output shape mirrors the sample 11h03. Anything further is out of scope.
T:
4h48
